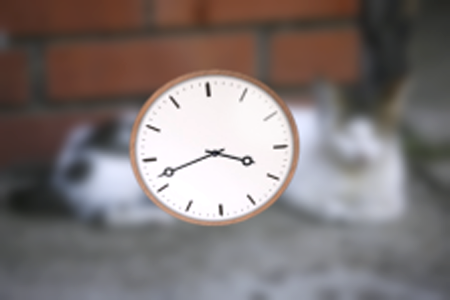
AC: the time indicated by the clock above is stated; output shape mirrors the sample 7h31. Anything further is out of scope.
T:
3h42
